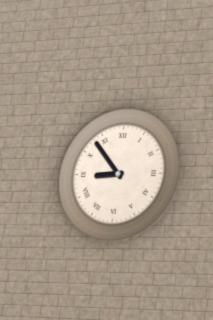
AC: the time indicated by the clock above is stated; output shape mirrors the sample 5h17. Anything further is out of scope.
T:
8h53
